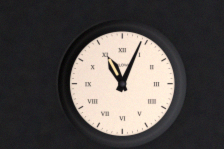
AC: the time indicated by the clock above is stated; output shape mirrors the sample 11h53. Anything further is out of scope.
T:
11h04
